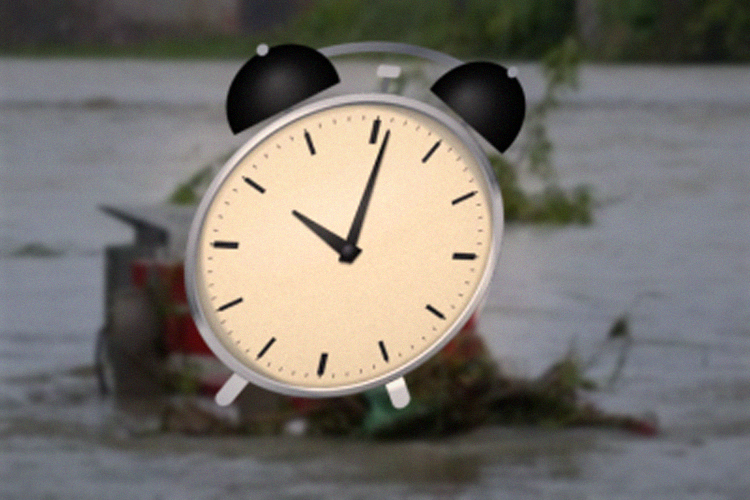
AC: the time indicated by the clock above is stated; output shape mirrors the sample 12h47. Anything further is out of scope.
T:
10h01
